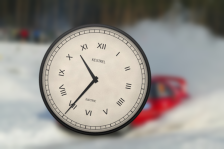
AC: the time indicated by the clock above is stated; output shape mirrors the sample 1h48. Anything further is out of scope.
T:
10h35
